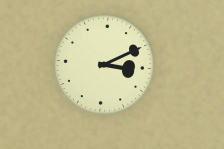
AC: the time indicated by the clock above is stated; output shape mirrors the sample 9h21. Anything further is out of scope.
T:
3h10
